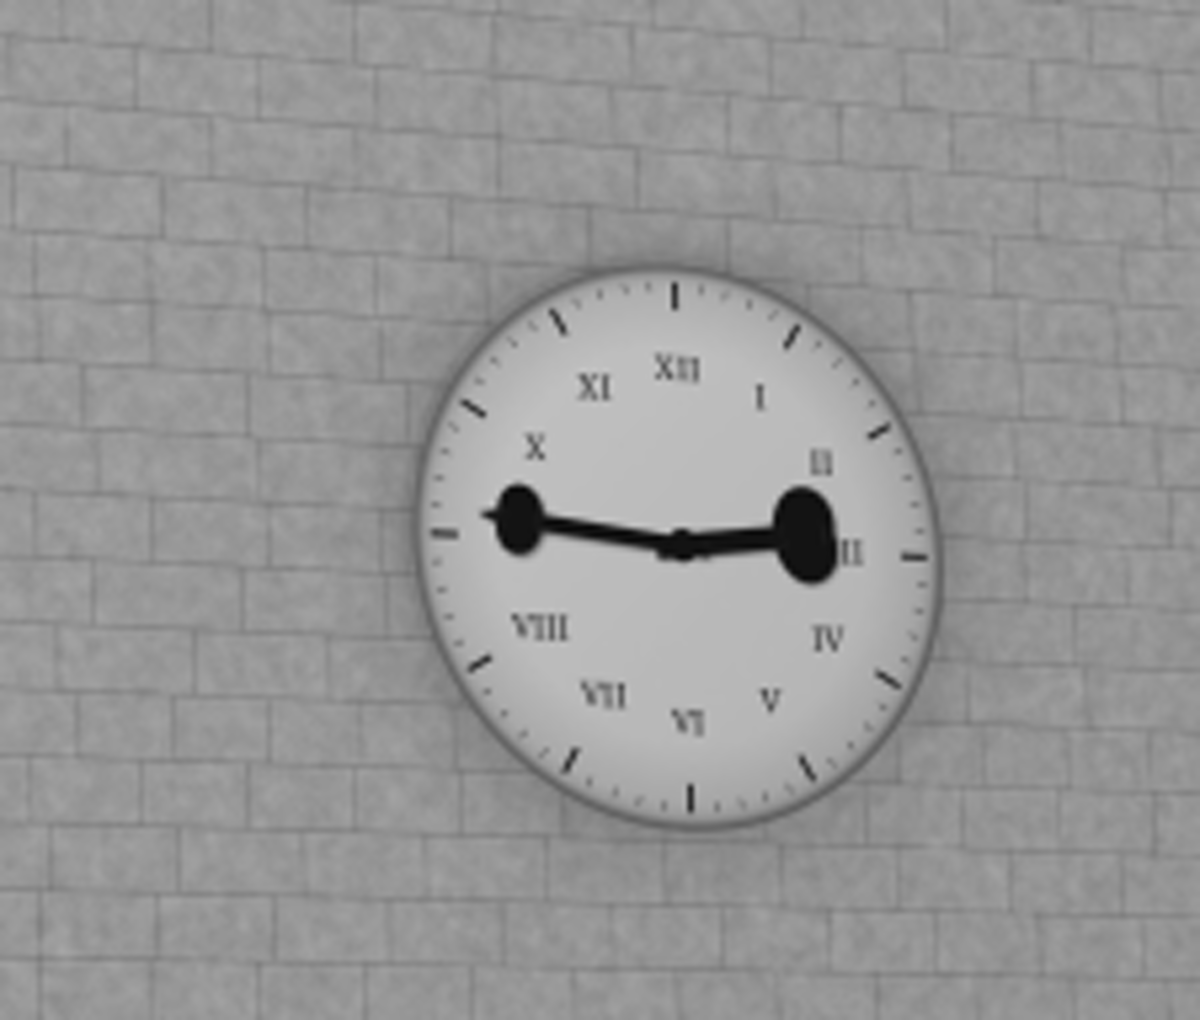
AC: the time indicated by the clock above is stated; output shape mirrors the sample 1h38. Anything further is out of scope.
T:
2h46
